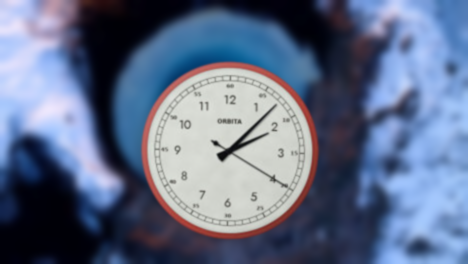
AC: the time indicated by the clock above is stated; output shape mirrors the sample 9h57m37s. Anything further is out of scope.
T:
2h07m20s
